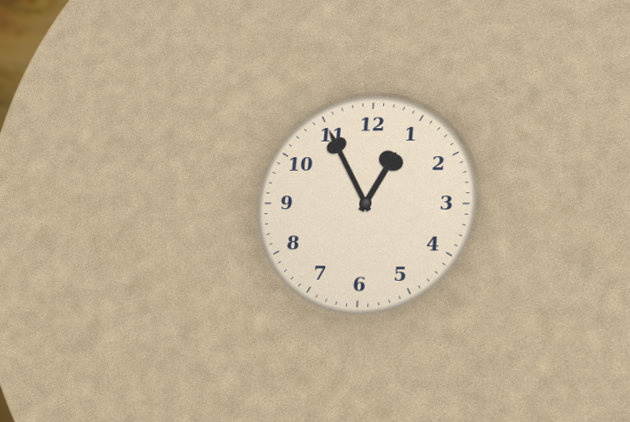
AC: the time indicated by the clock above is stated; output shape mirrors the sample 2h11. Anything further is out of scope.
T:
12h55
